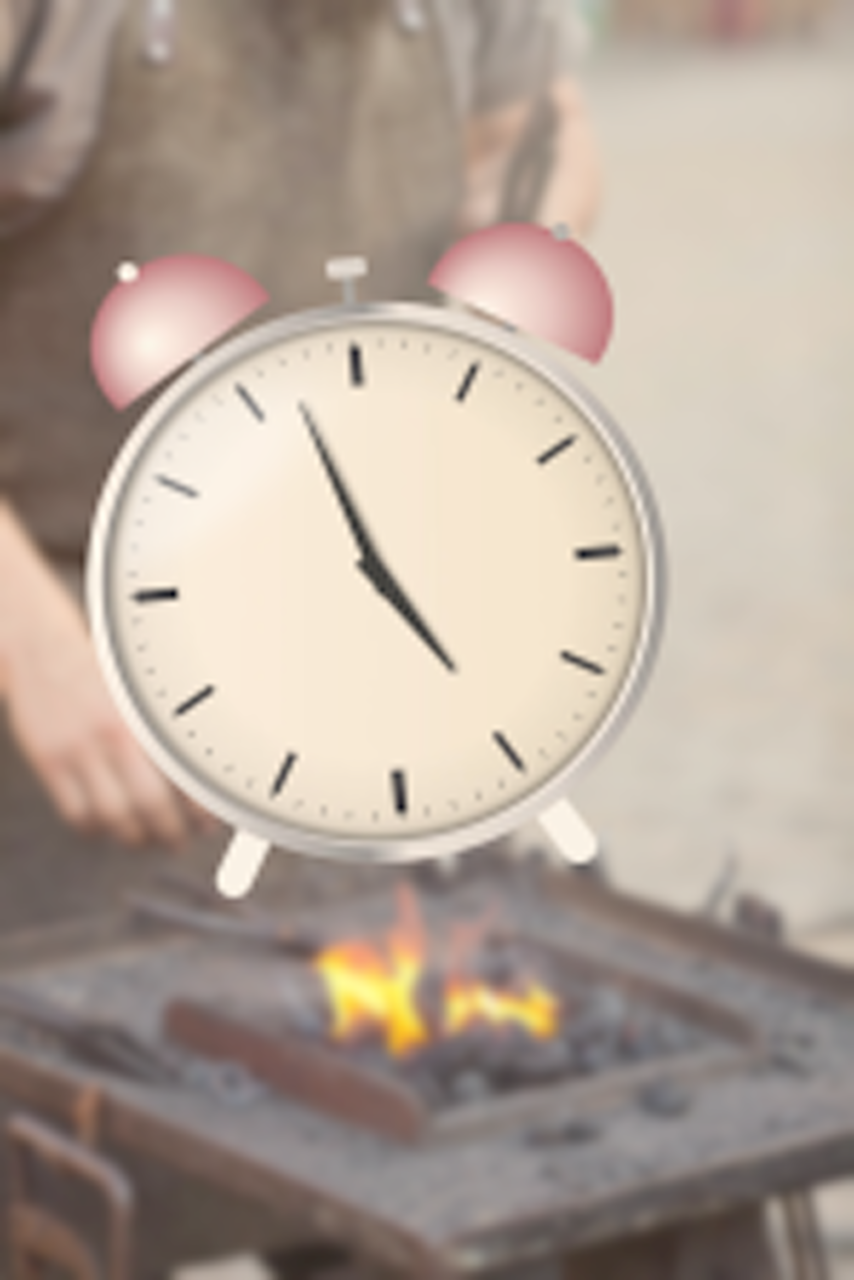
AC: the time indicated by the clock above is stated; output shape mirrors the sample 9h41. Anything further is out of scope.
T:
4h57
